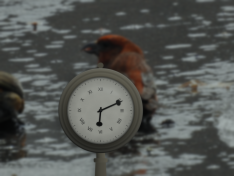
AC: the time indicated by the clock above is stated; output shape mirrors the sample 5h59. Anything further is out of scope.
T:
6h11
